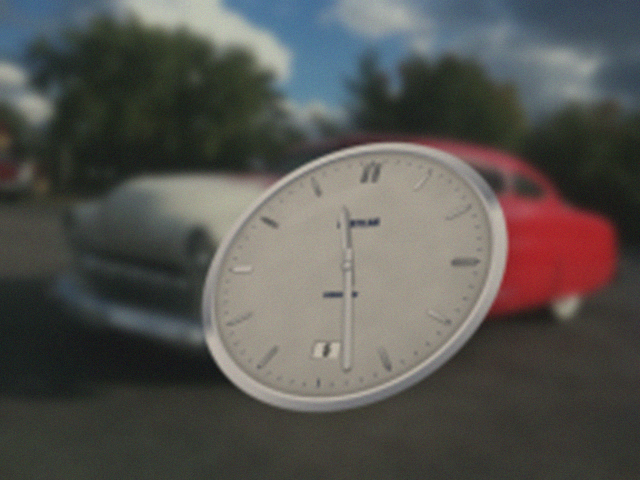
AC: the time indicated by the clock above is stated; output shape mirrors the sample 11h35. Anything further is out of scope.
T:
11h28
